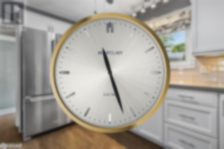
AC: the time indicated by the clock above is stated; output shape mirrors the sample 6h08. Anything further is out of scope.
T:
11h27
